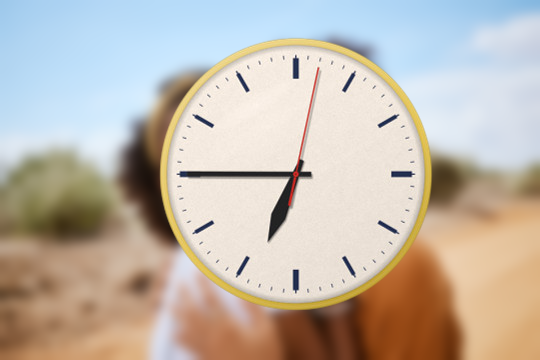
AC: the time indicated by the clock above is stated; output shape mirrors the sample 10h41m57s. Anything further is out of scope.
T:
6h45m02s
